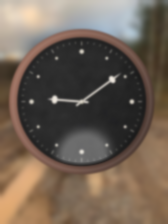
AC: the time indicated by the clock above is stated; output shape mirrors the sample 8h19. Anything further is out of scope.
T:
9h09
